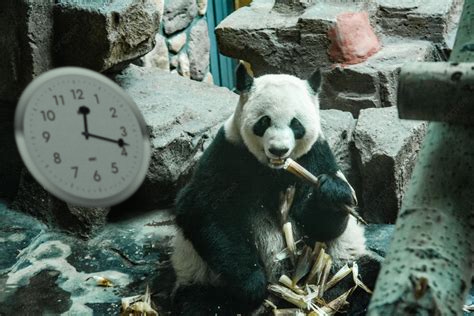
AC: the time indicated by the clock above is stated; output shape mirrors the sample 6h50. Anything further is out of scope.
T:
12h18
